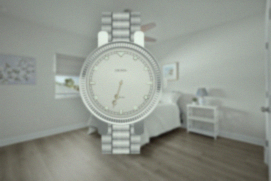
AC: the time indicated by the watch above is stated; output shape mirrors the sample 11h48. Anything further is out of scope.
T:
6h33
